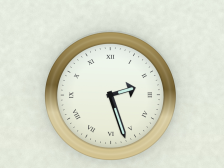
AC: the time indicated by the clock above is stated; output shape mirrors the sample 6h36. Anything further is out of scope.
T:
2h27
